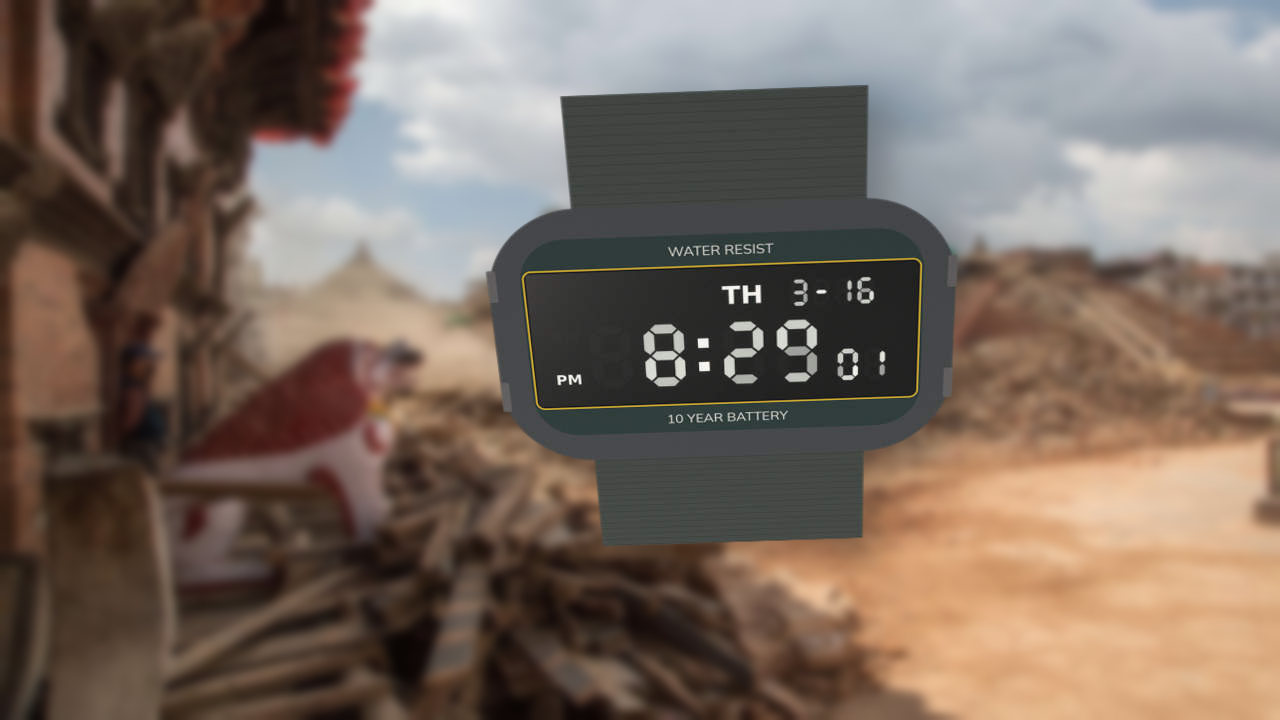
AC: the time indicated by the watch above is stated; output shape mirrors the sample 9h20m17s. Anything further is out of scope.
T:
8h29m01s
